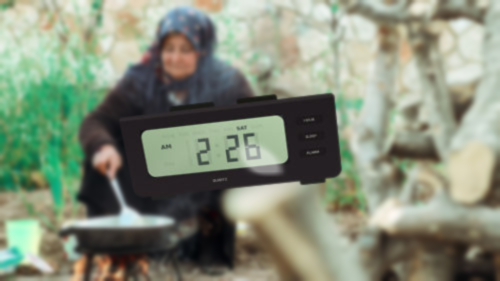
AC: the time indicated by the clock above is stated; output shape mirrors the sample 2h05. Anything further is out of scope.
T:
2h26
